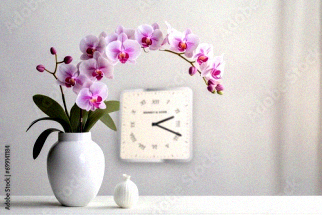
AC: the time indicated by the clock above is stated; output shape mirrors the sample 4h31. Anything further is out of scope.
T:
2h19
